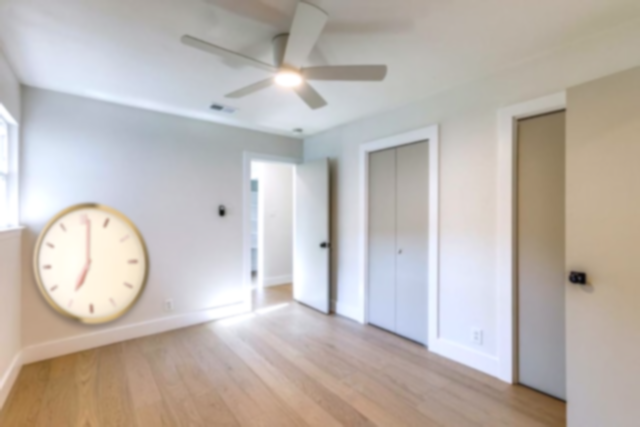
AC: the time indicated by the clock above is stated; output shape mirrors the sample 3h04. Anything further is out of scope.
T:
7h01
